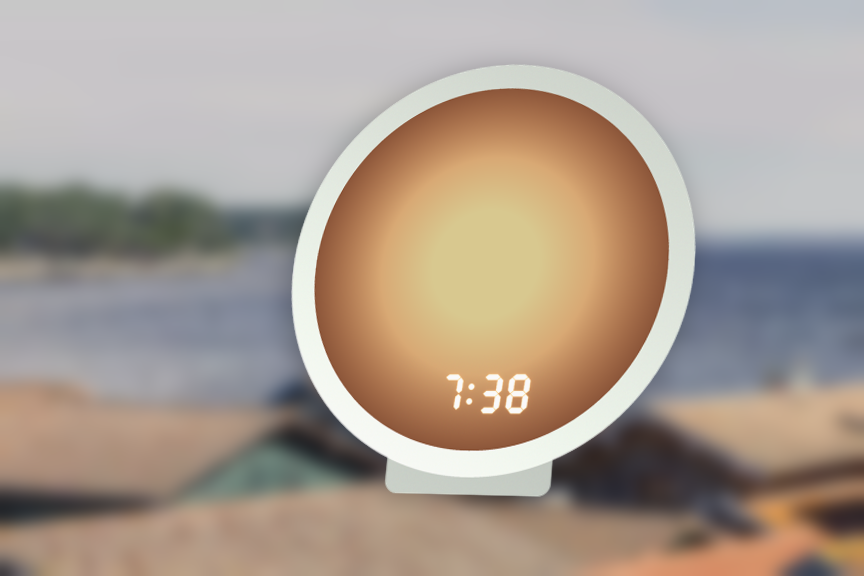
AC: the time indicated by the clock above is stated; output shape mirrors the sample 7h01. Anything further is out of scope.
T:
7h38
